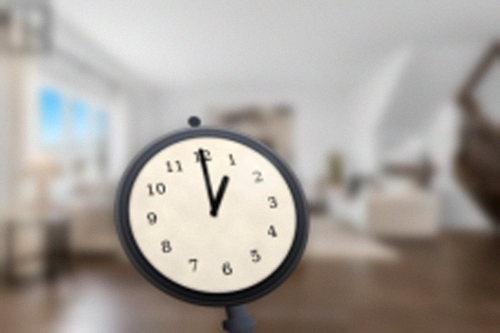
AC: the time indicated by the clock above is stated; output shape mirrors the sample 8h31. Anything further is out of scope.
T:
1h00
